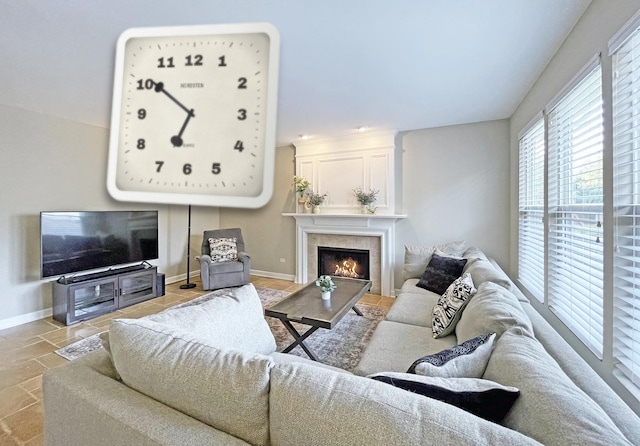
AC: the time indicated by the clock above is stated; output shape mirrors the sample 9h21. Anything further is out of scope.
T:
6h51
